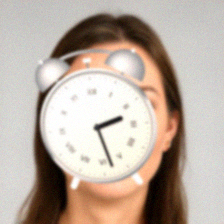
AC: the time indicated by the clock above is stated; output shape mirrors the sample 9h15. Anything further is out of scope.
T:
2h28
